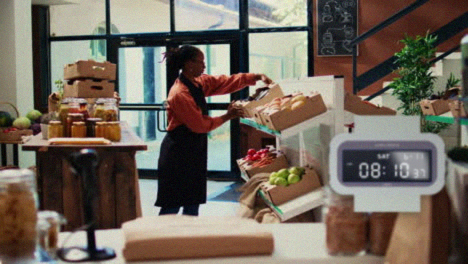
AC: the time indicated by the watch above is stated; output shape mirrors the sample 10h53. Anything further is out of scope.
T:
8h10
